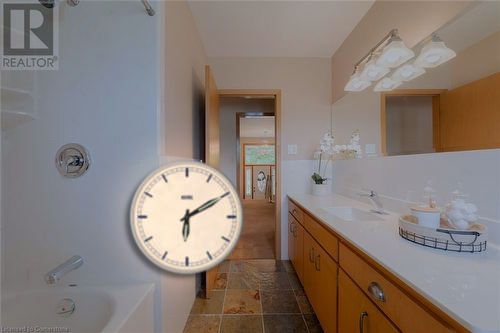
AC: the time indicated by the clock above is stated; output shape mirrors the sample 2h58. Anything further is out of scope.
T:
6h10
